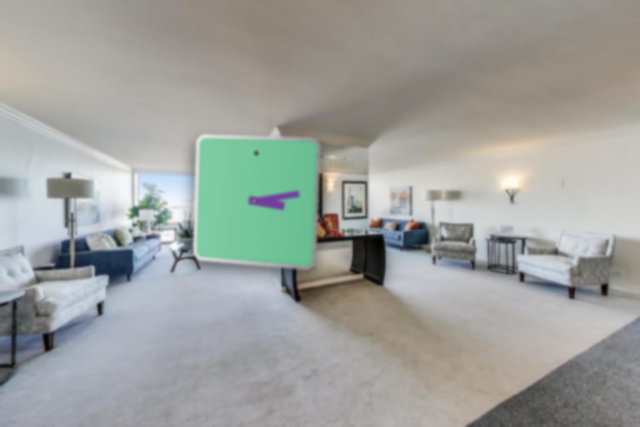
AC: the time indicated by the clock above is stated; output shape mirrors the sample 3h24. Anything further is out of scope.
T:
3h13
